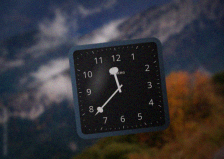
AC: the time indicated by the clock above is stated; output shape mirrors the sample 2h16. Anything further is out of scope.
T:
11h38
